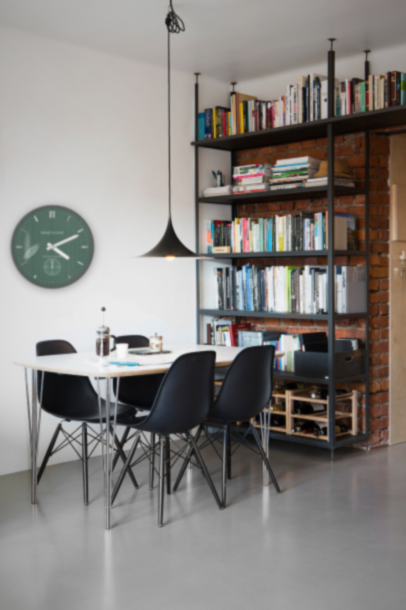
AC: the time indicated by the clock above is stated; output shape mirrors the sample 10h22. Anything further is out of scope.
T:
4h11
